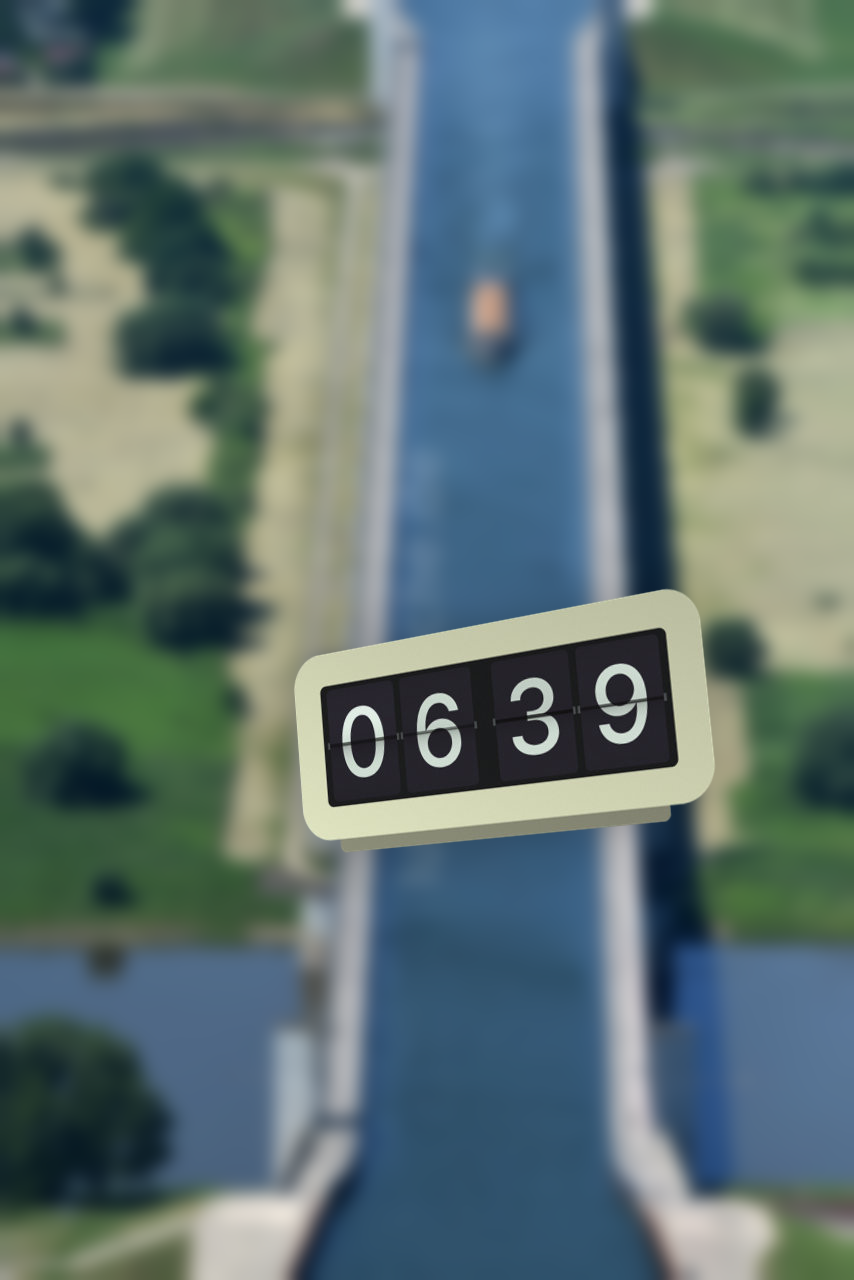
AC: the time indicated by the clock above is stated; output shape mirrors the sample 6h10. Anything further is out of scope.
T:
6h39
